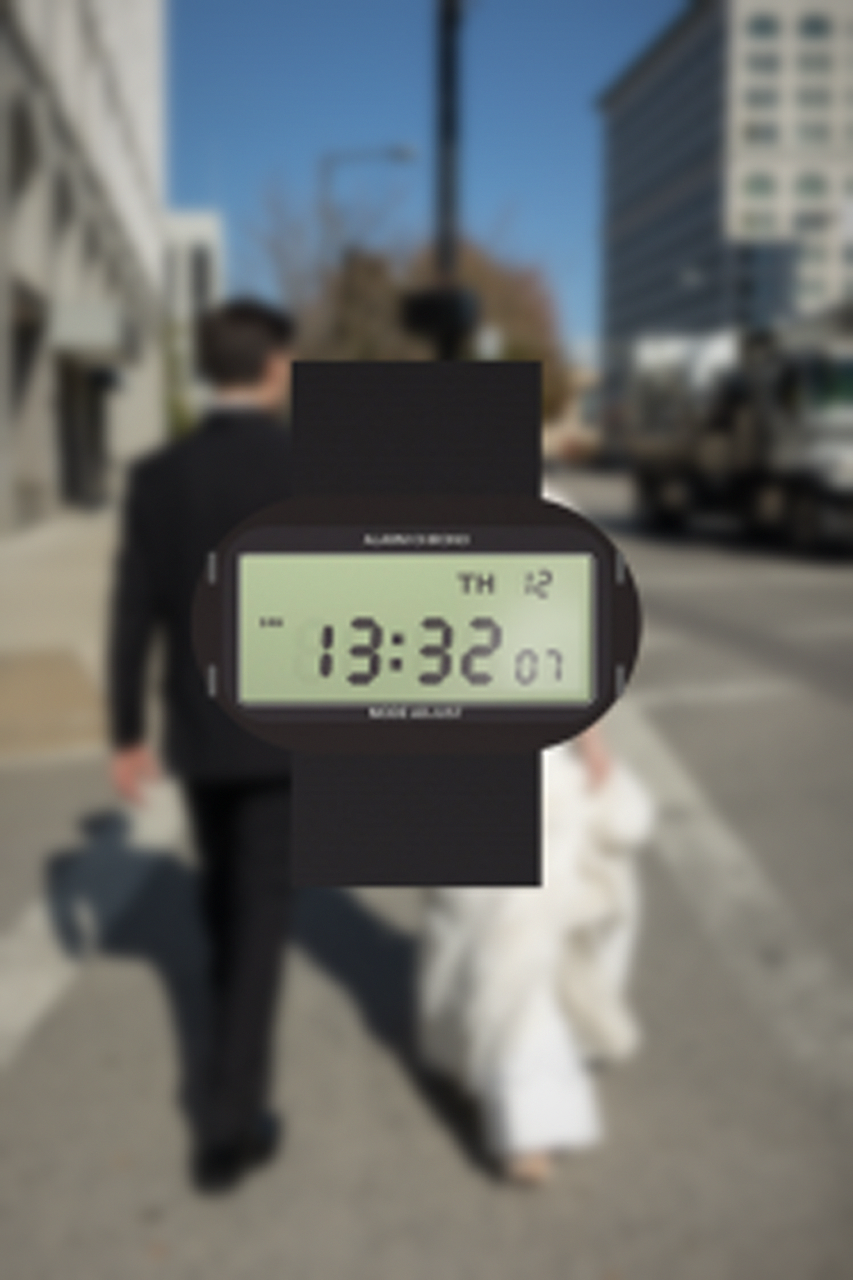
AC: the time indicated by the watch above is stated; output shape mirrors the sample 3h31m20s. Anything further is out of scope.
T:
13h32m07s
